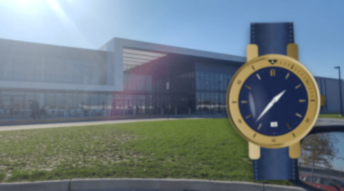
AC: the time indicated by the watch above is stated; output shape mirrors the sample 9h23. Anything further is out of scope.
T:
1h37
